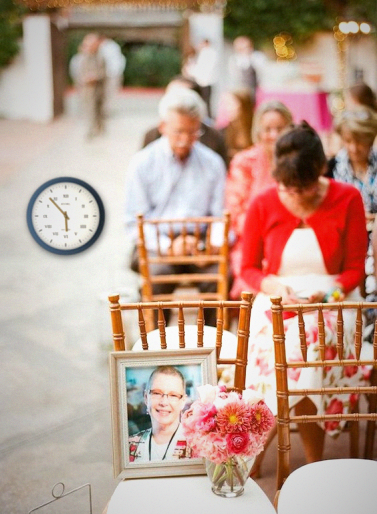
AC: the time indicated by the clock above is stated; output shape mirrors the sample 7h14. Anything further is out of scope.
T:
5h53
